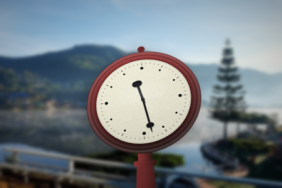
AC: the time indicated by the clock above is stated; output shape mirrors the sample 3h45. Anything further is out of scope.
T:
11h28
